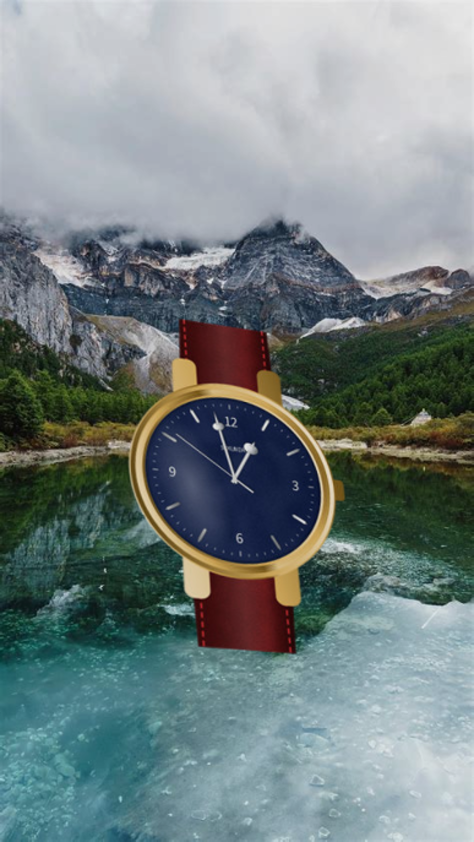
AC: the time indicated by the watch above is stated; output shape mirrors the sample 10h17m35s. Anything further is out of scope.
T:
12h57m51s
